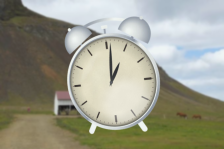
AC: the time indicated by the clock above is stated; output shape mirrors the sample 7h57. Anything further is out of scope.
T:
1h01
